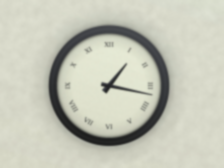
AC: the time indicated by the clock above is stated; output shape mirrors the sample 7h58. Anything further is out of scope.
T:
1h17
